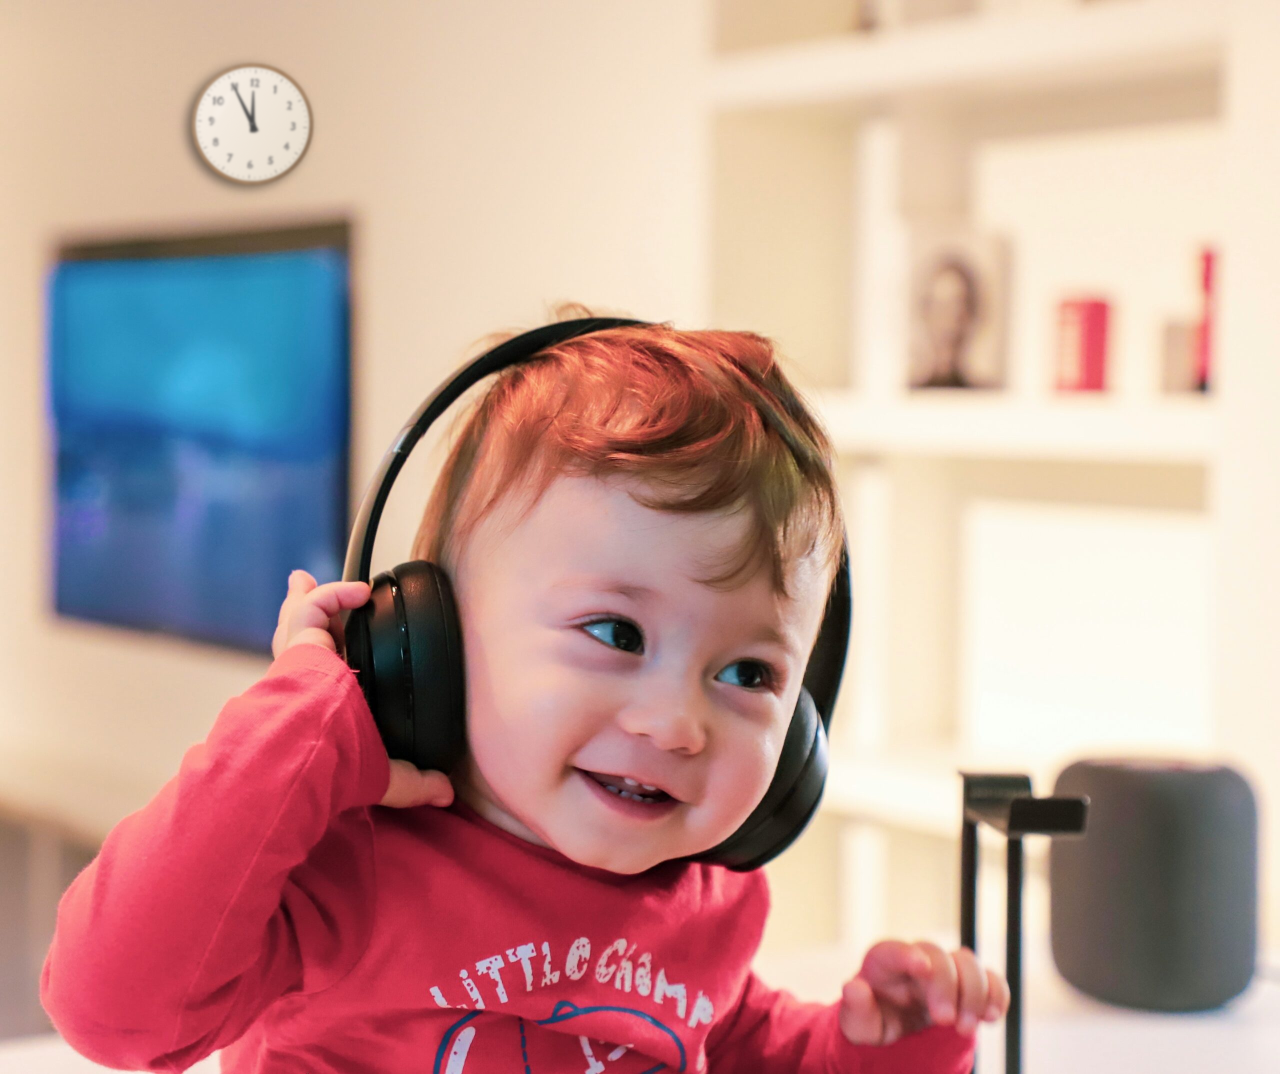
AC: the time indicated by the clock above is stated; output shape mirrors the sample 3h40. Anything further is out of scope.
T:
11h55
